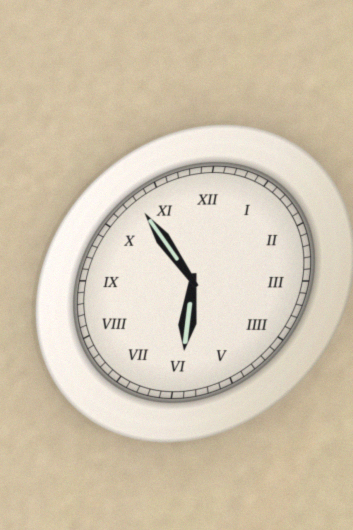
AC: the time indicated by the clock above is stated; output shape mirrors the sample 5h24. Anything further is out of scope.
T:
5h53
